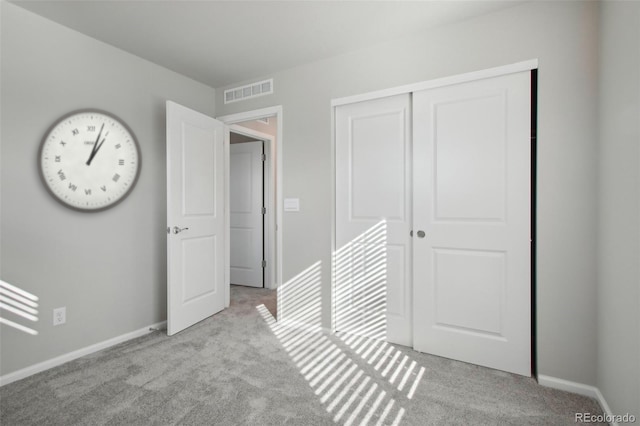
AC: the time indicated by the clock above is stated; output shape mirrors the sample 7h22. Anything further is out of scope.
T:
1h03
